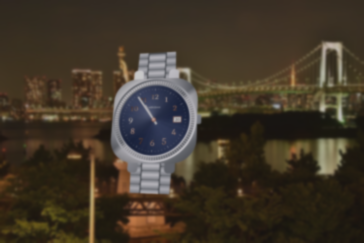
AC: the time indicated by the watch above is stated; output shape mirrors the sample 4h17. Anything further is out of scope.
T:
10h54
